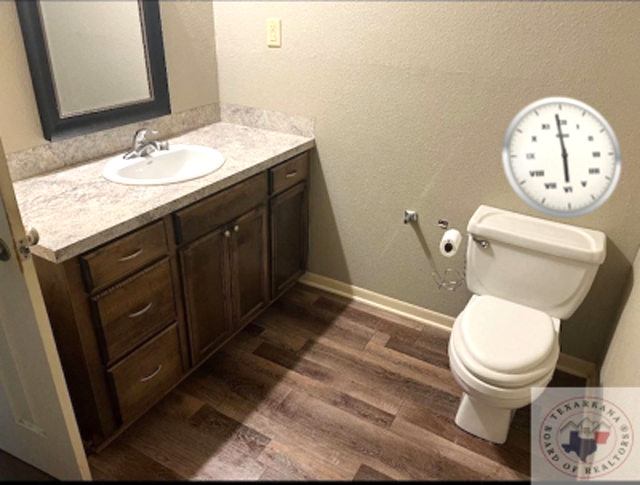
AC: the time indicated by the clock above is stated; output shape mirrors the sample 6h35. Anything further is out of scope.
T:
5h59
